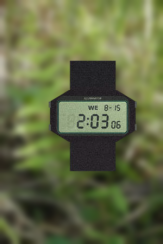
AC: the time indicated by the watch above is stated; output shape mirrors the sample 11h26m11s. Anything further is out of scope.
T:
2h03m06s
